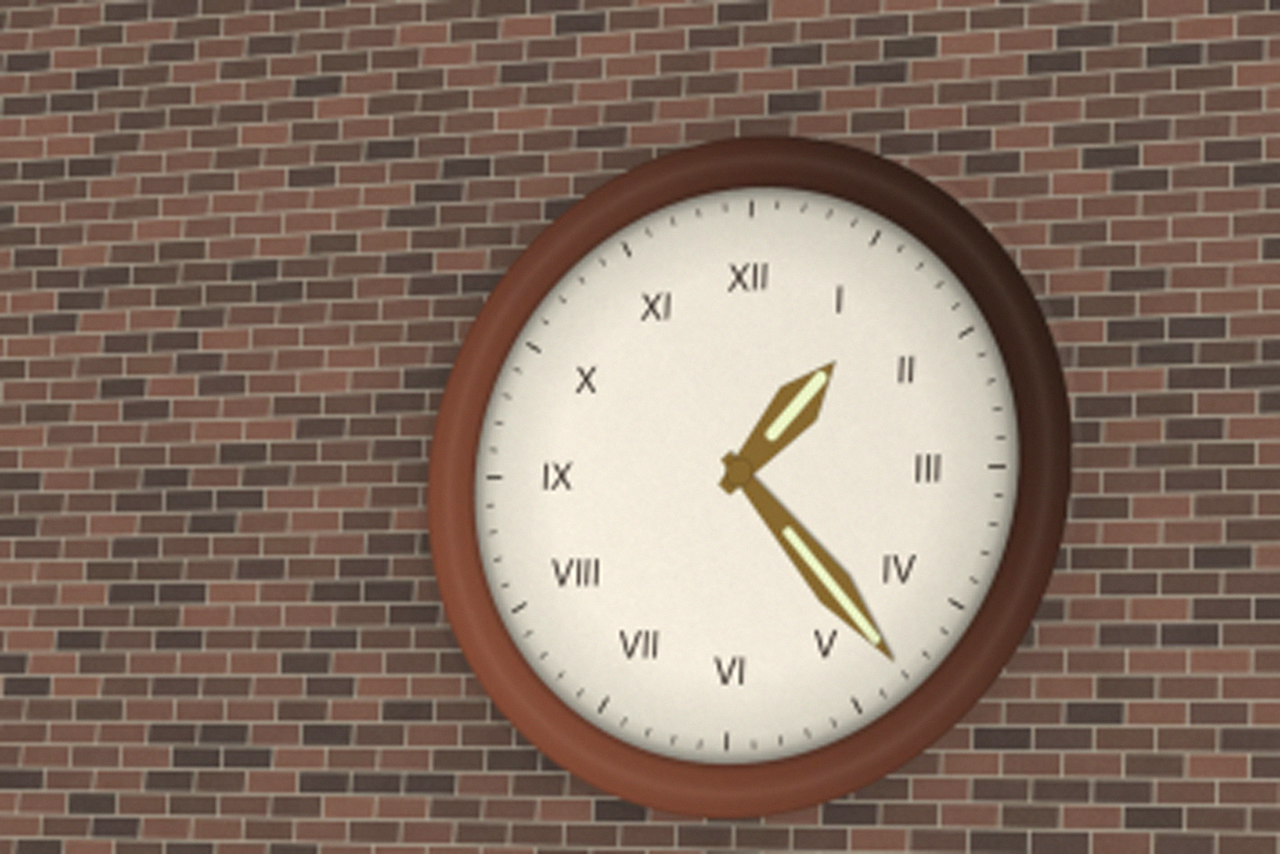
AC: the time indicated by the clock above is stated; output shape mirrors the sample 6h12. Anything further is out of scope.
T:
1h23
